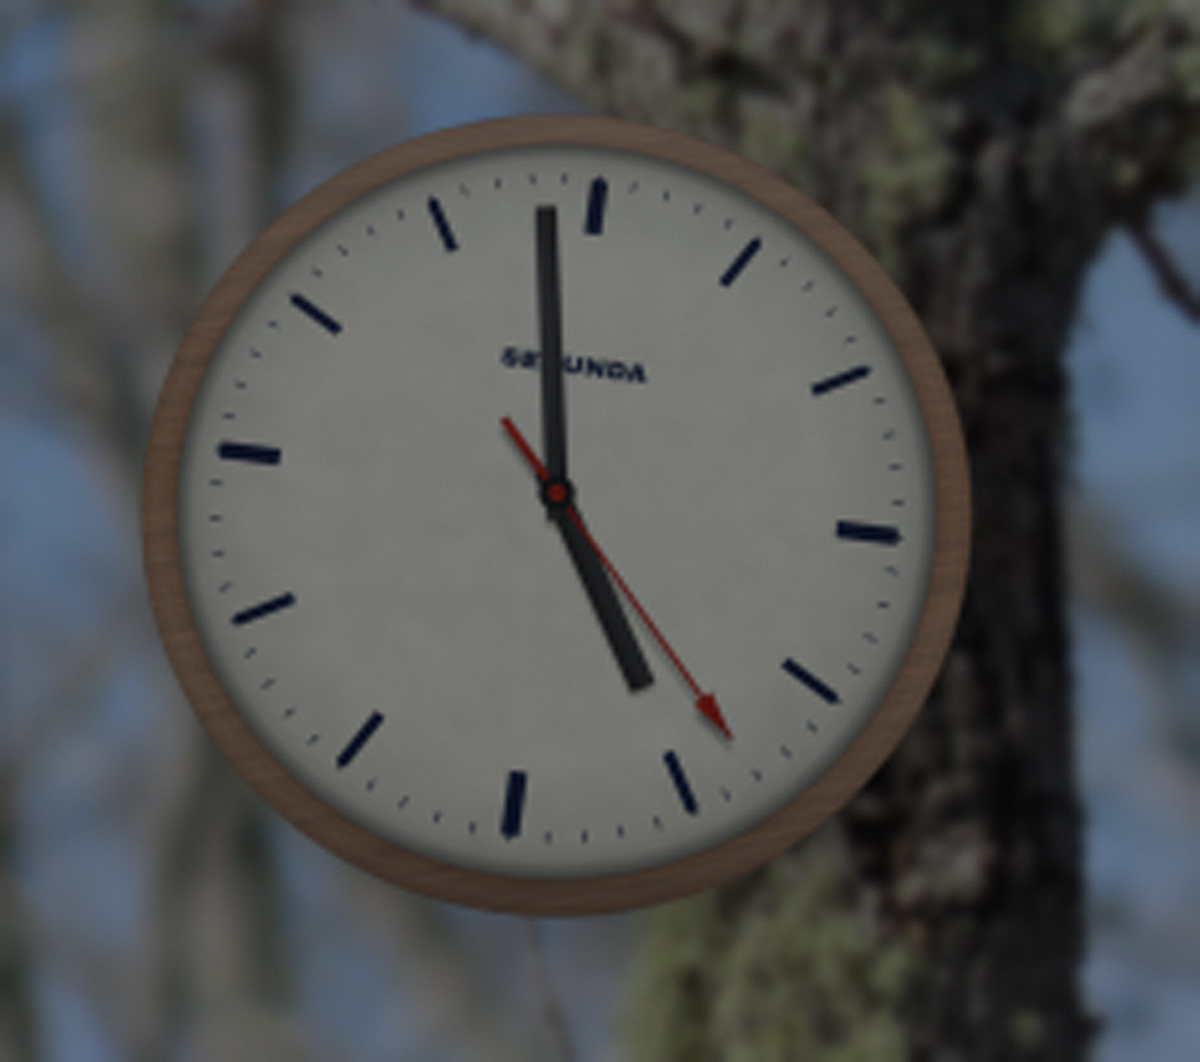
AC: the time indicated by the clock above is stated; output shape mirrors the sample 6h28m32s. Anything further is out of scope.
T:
4h58m23s
